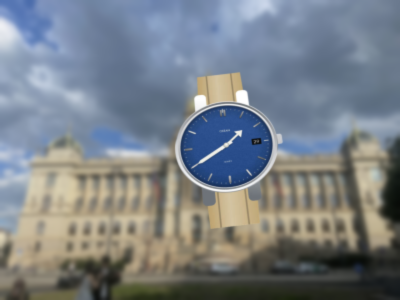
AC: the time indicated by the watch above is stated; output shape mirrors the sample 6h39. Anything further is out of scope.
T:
1h40
